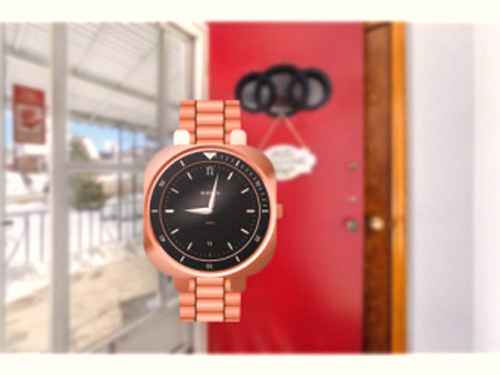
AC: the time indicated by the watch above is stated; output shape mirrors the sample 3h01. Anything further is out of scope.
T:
9h02
